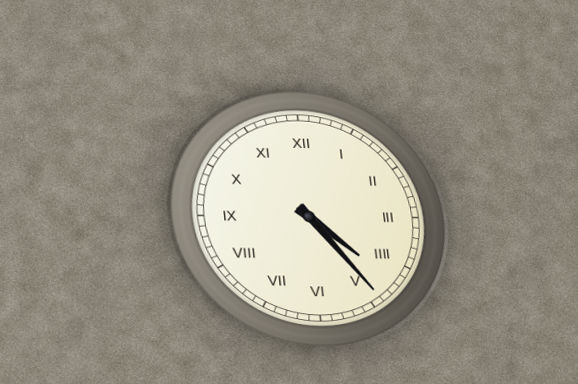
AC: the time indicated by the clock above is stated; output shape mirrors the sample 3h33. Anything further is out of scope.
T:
4h24
